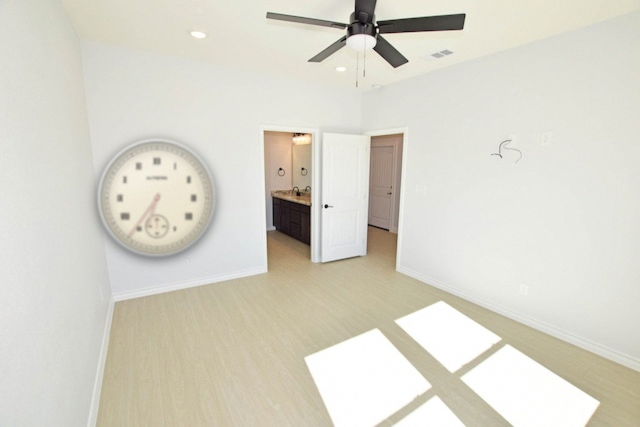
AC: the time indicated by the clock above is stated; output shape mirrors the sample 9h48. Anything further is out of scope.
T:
6h36
